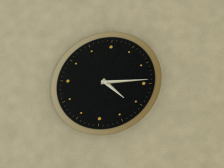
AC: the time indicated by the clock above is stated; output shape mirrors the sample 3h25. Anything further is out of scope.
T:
4h14
